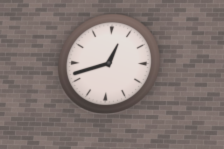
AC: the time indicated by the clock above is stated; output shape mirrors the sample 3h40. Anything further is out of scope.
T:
12h42
